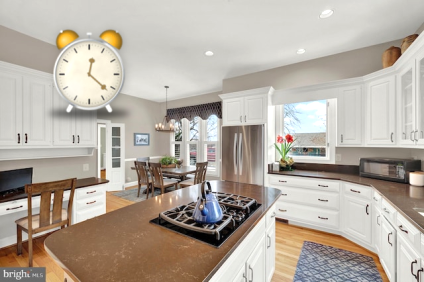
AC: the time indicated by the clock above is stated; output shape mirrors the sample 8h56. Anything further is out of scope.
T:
12h22
